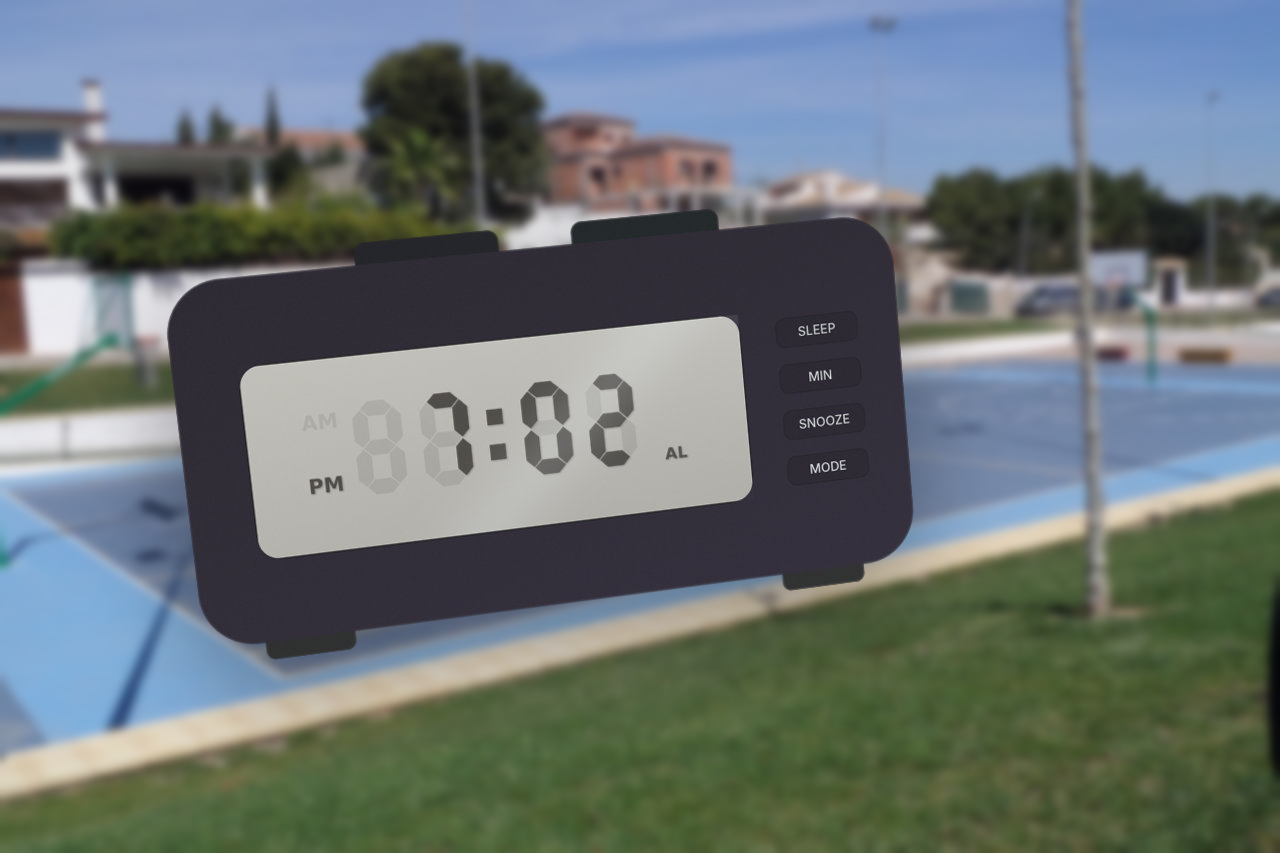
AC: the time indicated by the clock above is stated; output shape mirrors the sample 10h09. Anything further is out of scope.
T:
7h02
